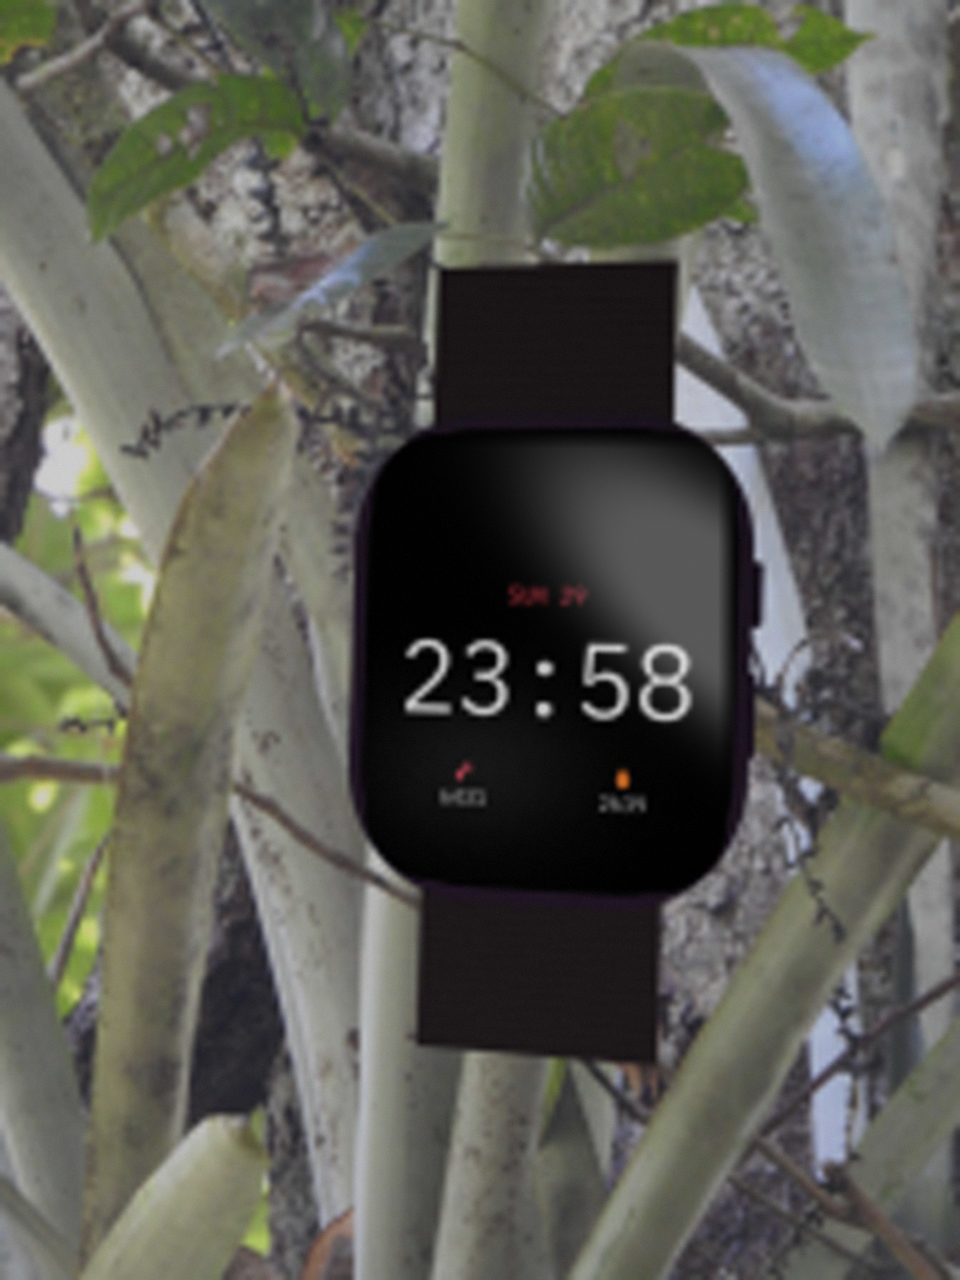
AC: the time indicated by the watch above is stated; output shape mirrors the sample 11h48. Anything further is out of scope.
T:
23h58
